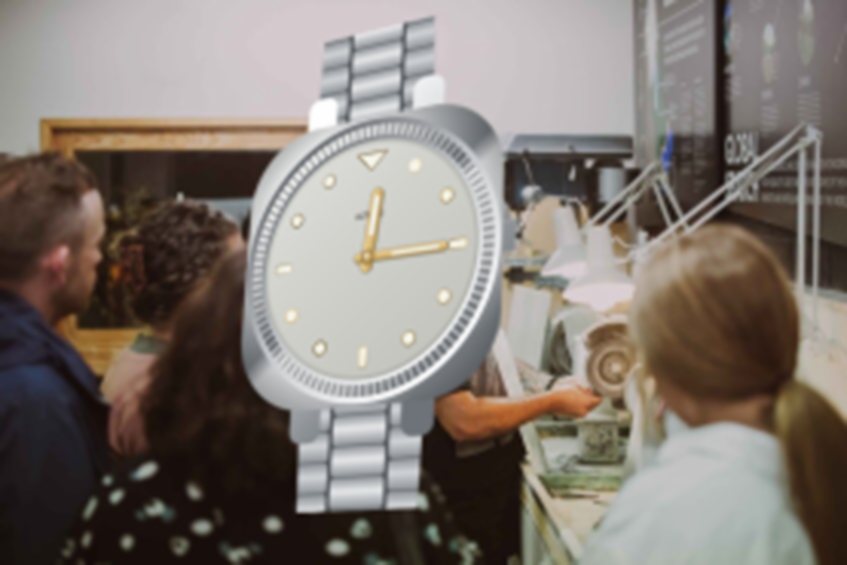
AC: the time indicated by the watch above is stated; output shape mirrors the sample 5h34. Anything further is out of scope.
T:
12h15
